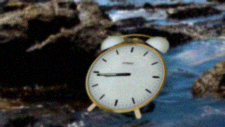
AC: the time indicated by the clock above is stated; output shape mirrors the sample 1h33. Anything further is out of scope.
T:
8h44
